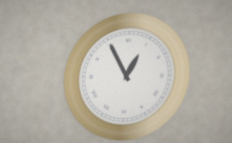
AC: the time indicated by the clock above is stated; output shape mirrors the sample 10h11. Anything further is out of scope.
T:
12h55
